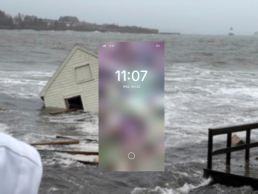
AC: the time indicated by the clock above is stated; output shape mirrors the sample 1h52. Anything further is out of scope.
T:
11h07
